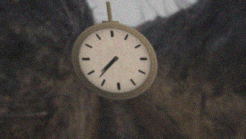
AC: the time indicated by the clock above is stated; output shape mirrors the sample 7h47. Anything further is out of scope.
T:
7h37
